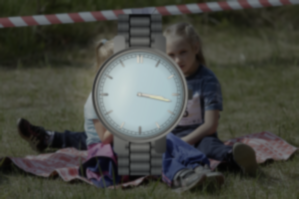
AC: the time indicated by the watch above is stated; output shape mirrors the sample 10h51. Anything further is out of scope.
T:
3h17
